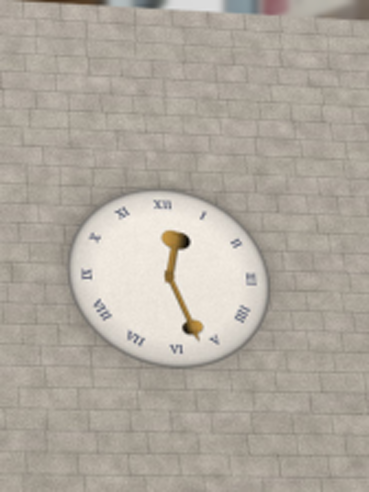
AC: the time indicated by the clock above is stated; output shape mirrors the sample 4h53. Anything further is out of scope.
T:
12h27
